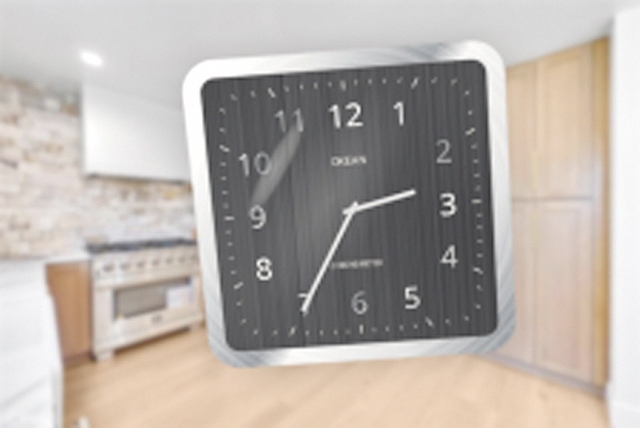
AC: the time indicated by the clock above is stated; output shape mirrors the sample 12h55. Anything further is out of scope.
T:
2h35
